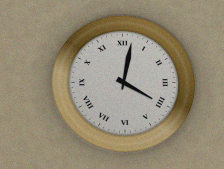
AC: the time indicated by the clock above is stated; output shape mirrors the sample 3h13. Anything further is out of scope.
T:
4h02
